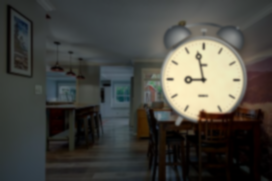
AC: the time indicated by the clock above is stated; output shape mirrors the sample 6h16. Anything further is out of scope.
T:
8h58
